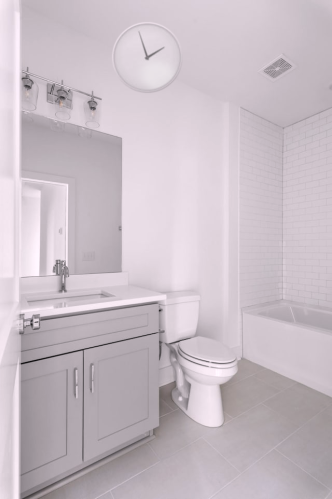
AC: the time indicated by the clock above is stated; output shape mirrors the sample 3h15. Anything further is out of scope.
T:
1h57
